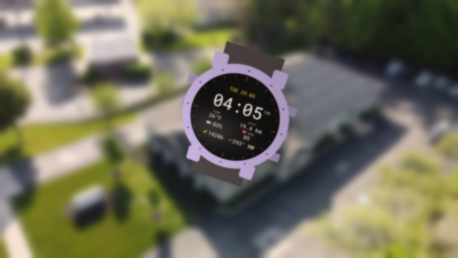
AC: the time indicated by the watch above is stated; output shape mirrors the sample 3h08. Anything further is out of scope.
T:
4h05
